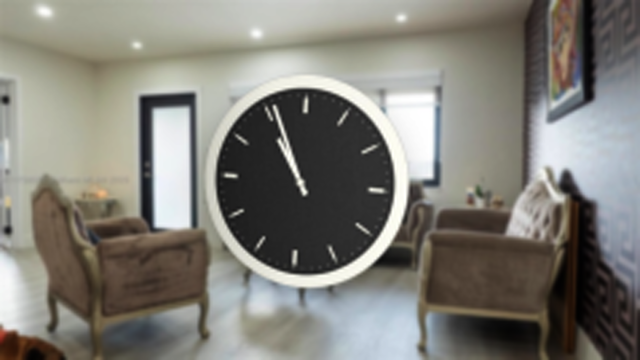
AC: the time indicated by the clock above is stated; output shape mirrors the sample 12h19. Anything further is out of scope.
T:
10h56
